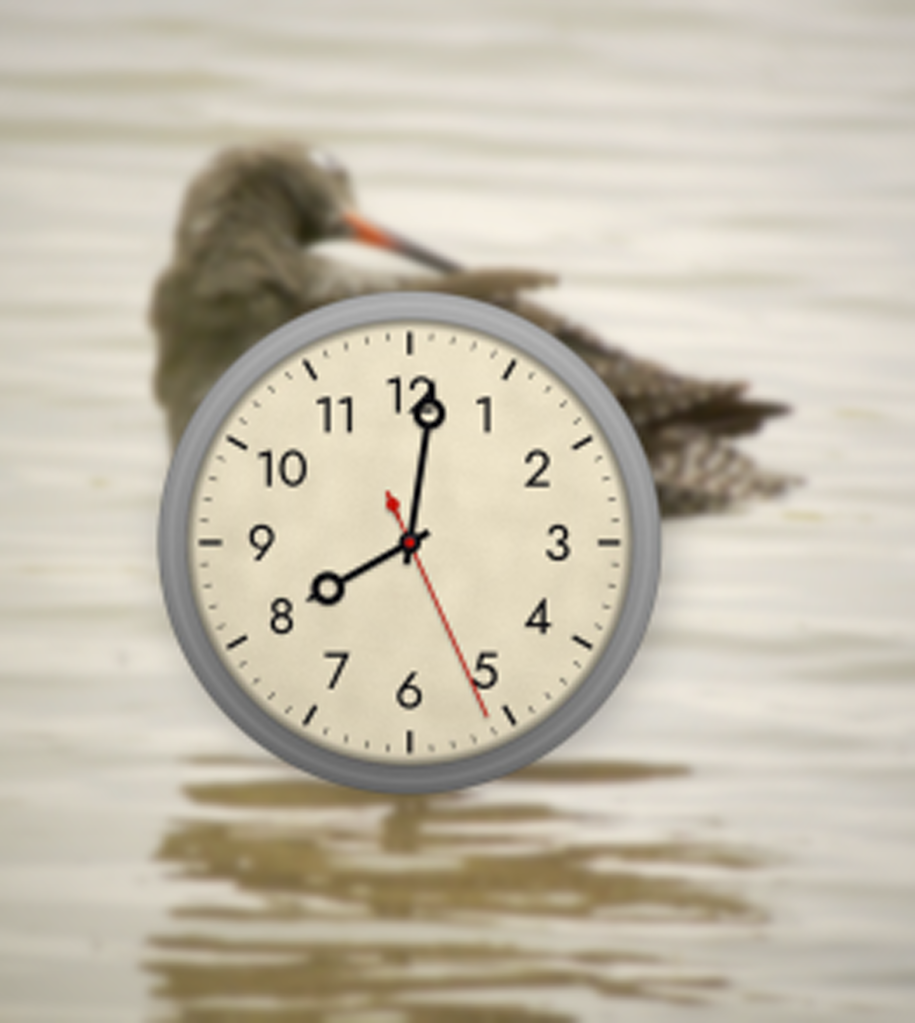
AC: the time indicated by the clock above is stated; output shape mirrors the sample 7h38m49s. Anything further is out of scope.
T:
8h01m26s
